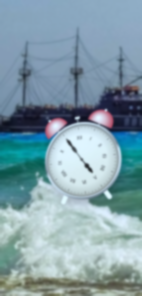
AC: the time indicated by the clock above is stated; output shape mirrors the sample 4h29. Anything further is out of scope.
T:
4h55
